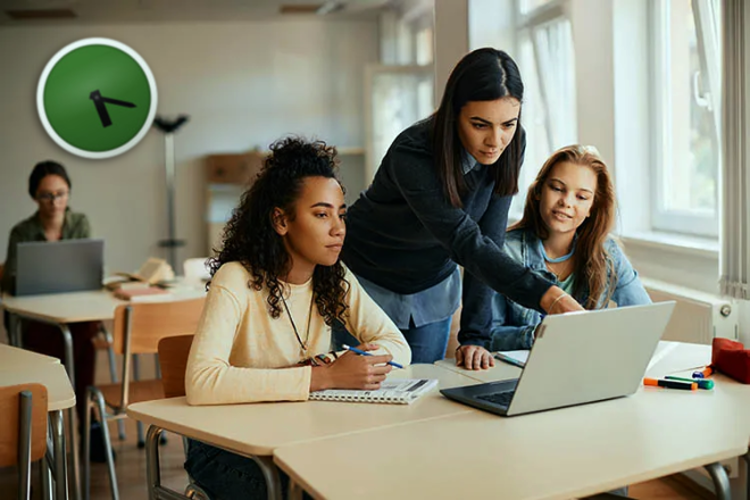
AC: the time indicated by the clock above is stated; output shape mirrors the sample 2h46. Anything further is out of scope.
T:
5h17
